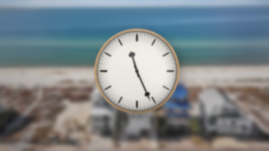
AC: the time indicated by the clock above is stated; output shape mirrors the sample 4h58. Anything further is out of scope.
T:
11h26
